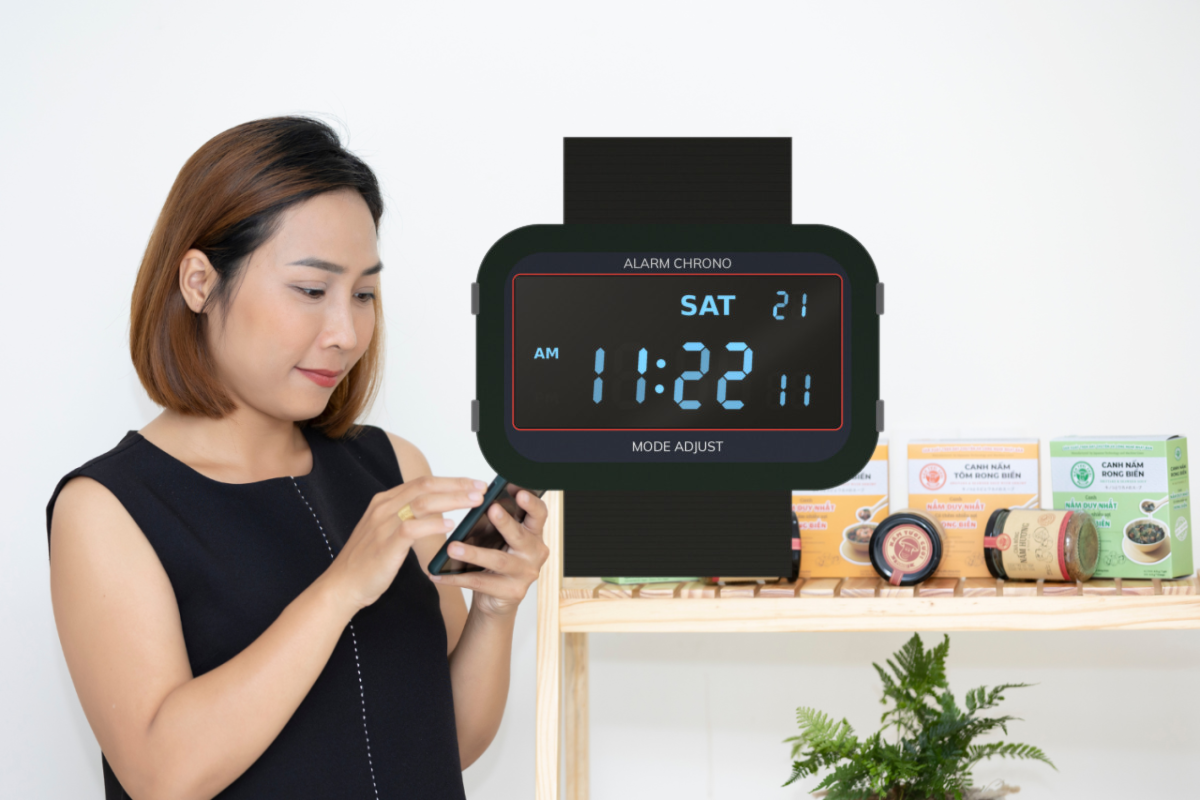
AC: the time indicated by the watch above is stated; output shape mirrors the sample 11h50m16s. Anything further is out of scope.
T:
11h22m11s
